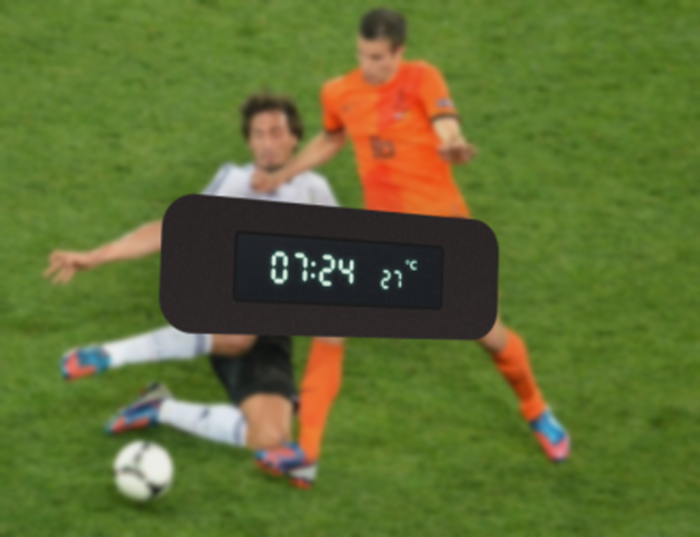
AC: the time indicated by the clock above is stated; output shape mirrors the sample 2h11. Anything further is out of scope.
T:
7h24
